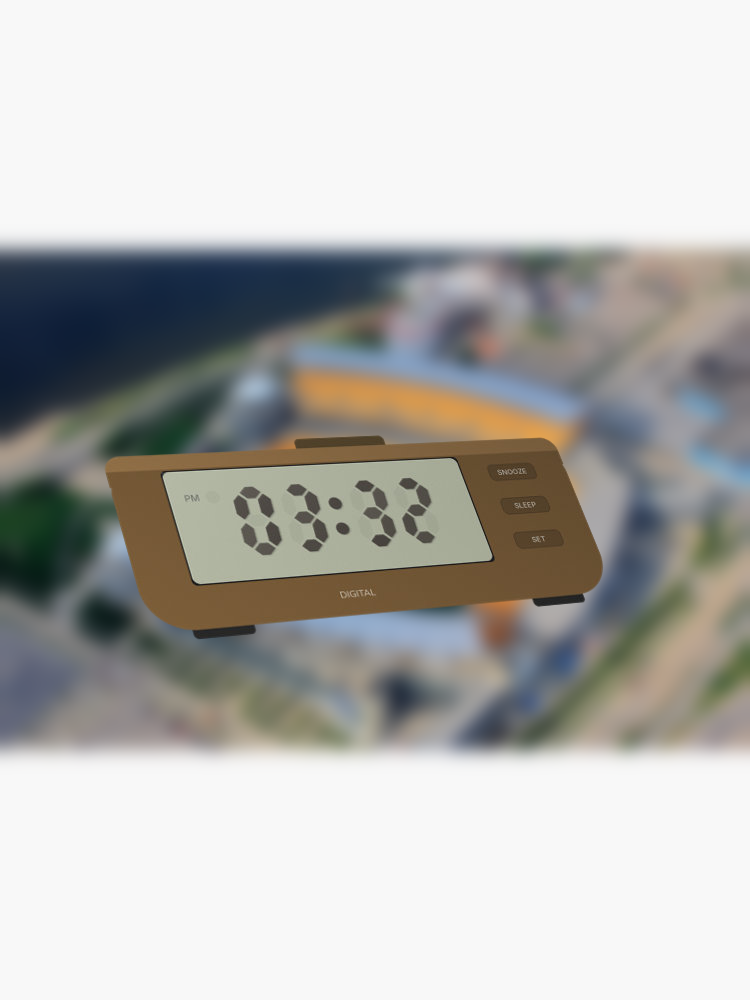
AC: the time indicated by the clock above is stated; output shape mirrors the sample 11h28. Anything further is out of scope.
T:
3h32
